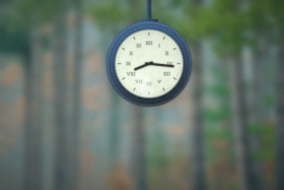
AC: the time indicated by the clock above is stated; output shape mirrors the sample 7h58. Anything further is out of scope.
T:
8h16
